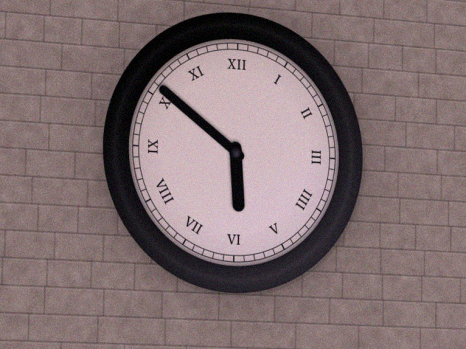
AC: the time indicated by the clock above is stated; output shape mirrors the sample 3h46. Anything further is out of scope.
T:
5h51
